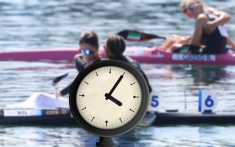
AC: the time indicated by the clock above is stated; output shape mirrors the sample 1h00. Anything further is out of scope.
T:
4h05
